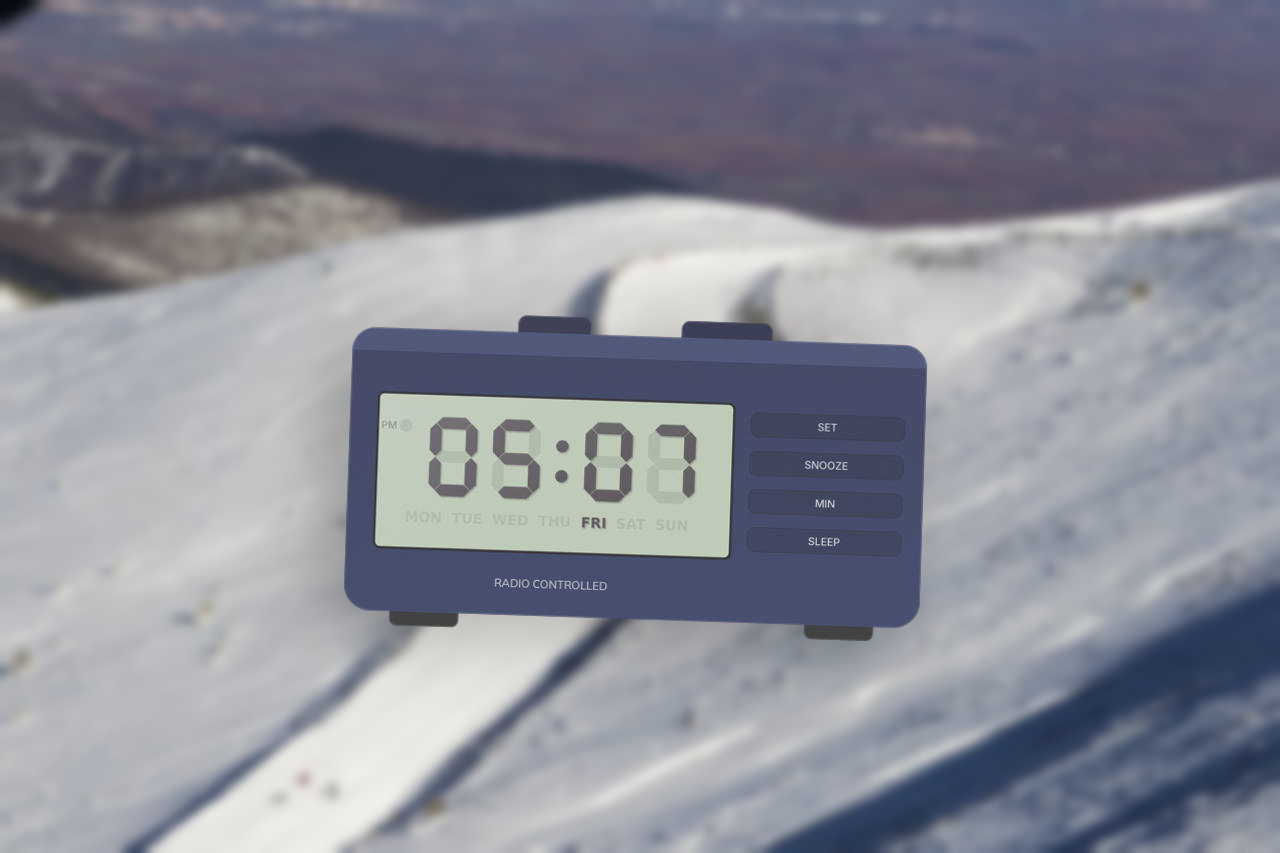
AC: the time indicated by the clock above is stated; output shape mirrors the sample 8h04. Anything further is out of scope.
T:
5h07
